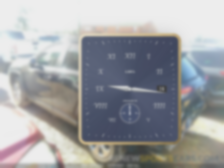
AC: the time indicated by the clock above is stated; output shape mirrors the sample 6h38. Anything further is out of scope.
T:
9h16
